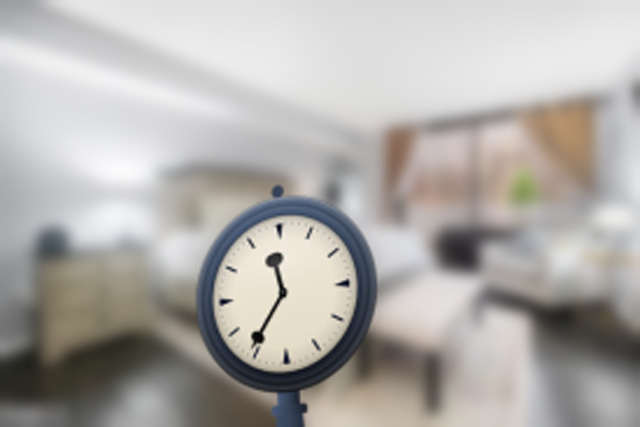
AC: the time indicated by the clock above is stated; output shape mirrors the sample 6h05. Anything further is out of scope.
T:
11h36
